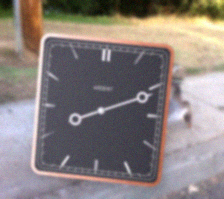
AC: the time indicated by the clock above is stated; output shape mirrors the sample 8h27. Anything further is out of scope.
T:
8h11
